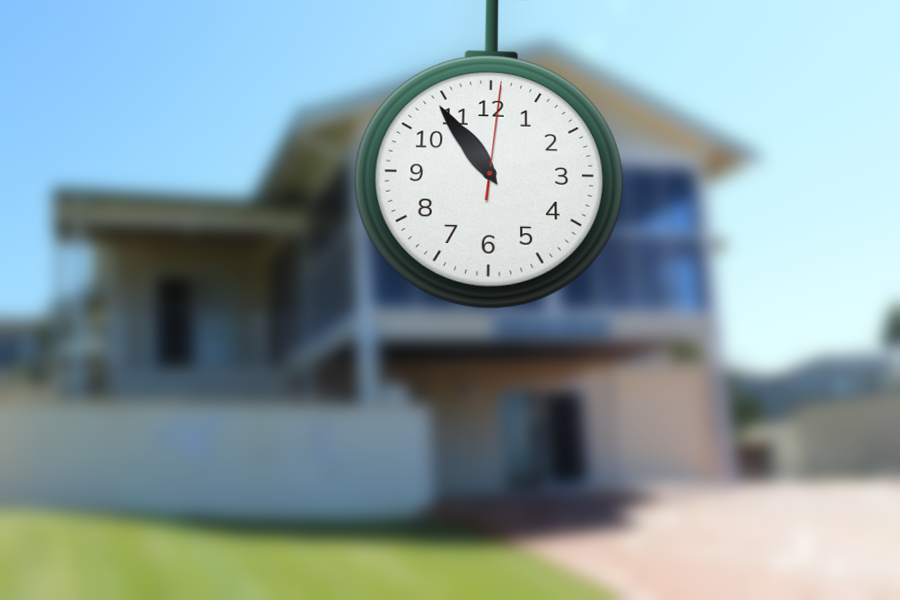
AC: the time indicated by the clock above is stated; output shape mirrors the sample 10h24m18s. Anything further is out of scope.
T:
10h54m01s
